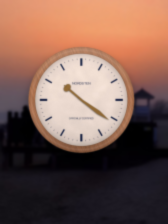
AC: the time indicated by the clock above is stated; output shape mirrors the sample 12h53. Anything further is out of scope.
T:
10h21
